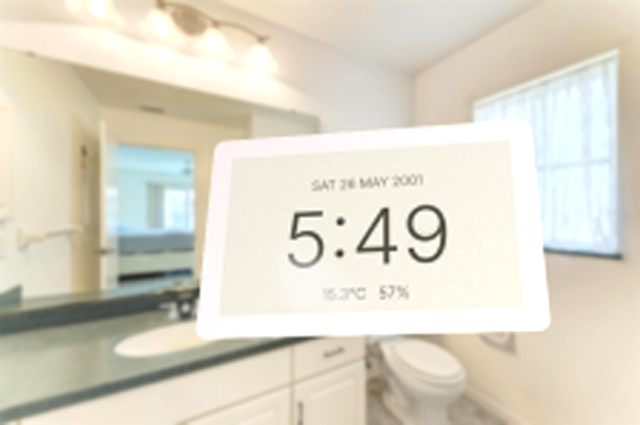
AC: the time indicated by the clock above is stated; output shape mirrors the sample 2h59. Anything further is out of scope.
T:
5h49
